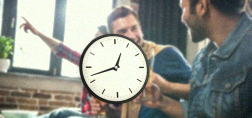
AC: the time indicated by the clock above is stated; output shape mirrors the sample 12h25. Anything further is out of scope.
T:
12h42
